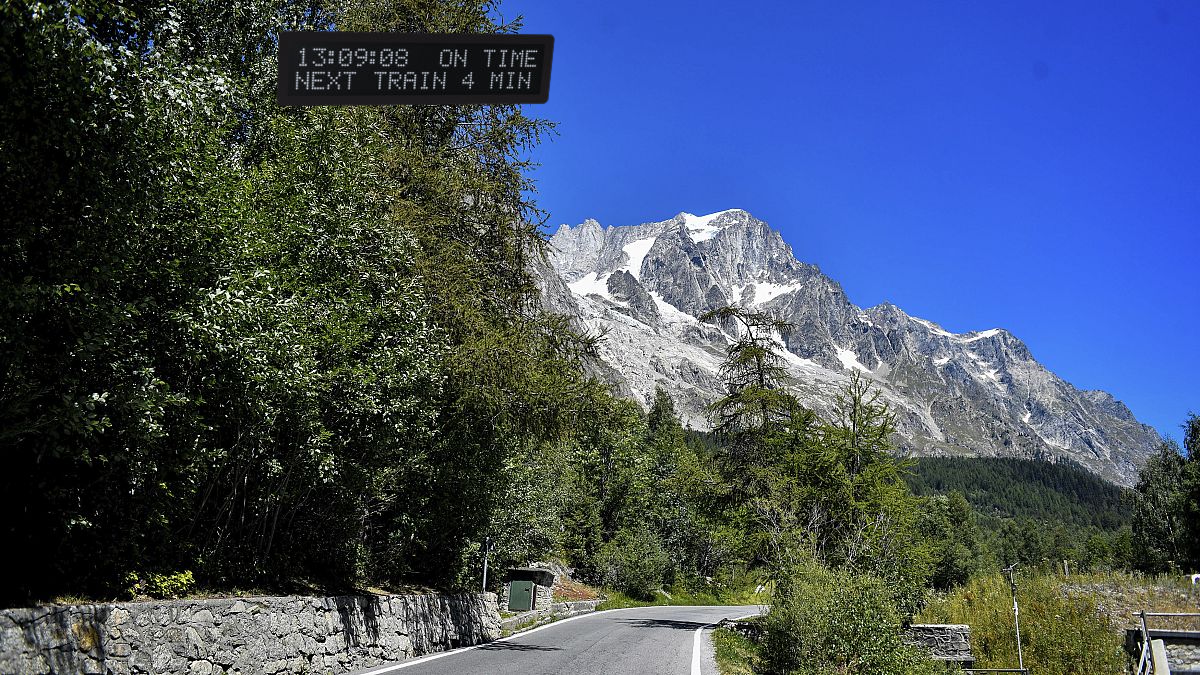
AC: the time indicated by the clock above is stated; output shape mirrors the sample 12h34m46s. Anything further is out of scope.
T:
13h09m08s
